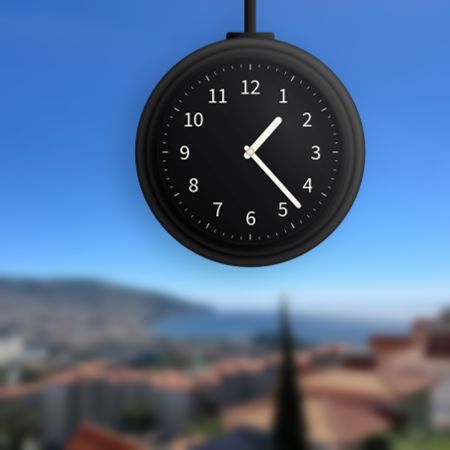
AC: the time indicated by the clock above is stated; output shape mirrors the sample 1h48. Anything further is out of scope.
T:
1h23
